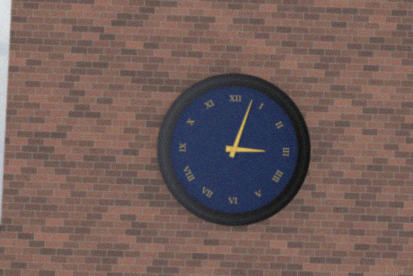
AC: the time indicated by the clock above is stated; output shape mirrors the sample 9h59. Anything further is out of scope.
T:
3h03
